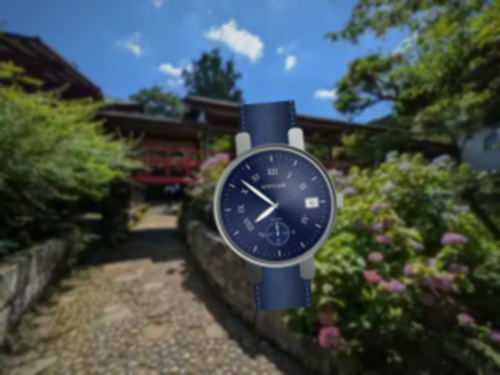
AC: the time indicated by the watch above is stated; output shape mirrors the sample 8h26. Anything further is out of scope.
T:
7h52
